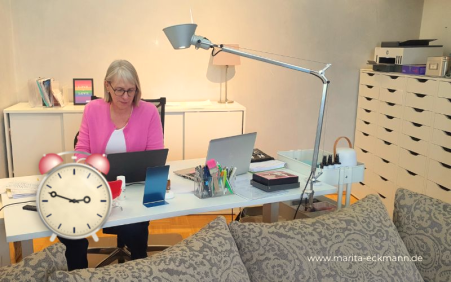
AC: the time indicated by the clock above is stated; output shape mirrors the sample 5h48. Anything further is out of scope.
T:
2h48
